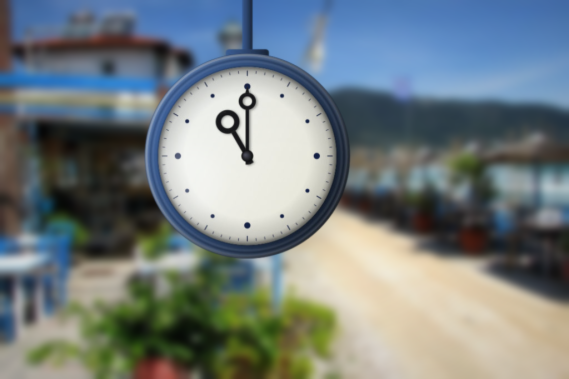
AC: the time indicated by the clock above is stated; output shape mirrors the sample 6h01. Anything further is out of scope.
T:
11h00
